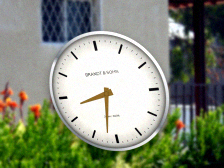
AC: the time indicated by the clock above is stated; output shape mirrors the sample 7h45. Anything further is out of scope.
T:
8h32
